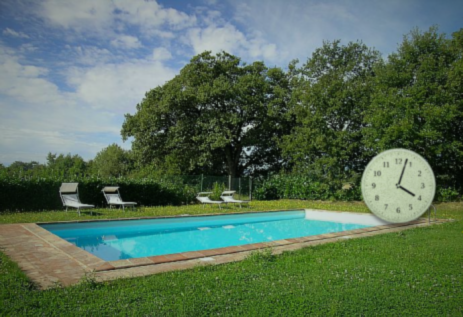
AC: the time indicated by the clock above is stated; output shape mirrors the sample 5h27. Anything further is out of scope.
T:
4h03
